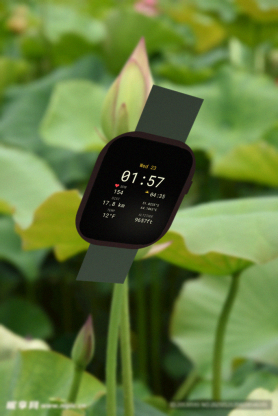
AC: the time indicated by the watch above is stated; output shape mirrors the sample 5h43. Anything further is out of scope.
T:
1h57
